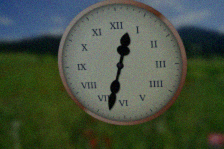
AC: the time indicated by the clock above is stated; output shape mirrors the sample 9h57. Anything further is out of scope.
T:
12h33
